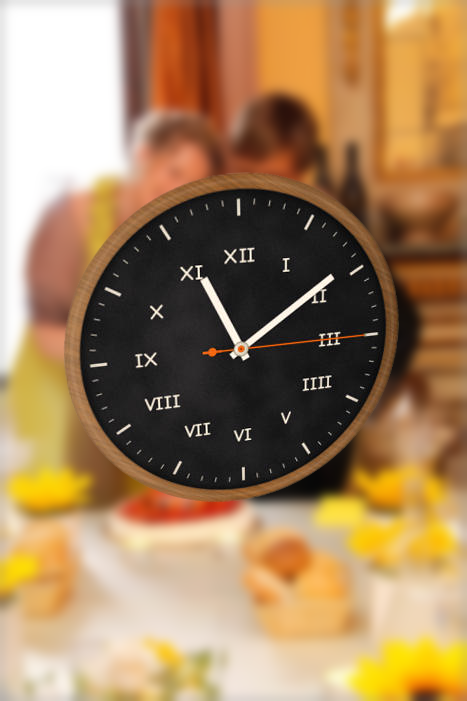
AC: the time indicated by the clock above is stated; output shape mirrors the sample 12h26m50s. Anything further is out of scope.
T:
11h09m15s
